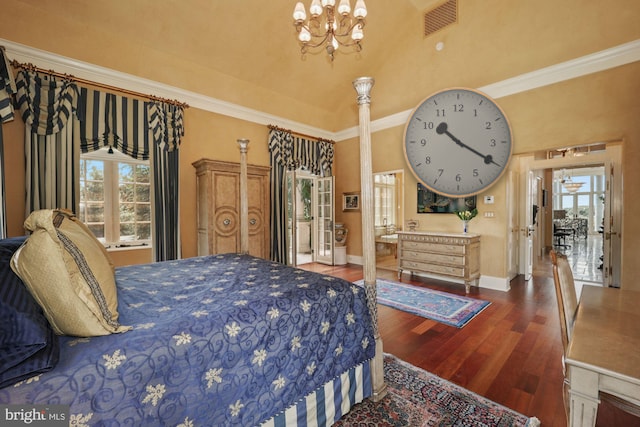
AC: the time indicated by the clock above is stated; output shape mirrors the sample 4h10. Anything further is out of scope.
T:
10h20
